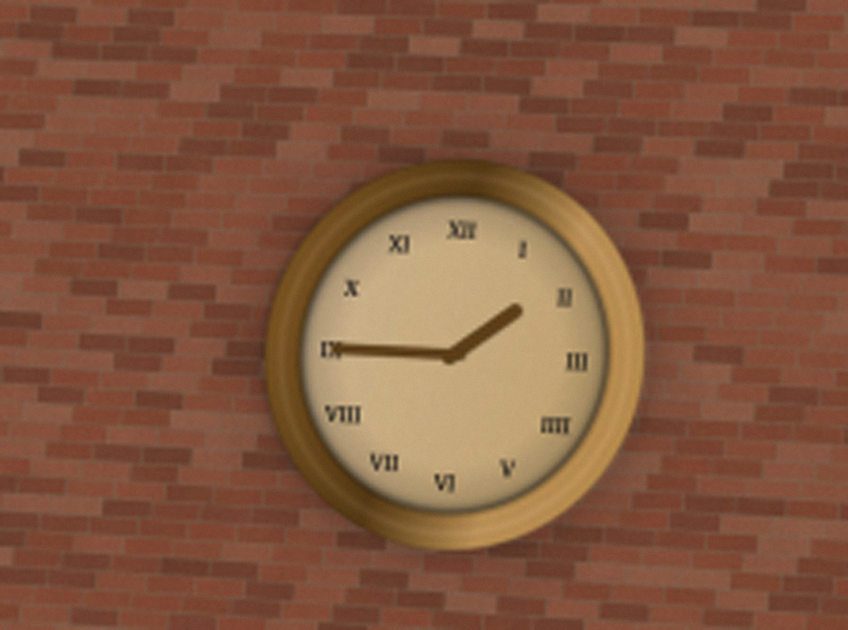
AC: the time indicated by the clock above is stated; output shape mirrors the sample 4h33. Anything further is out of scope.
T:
1h45
